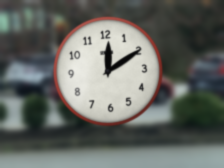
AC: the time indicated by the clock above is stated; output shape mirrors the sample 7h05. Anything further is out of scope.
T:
12h10
